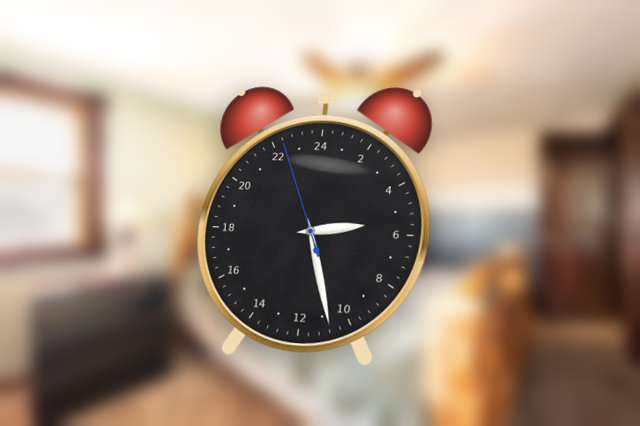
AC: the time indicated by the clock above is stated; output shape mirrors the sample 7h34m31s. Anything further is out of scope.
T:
5h26m56s
